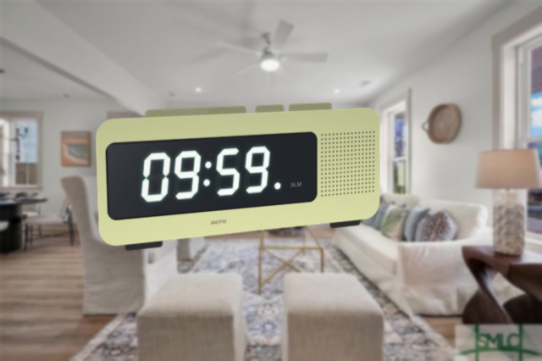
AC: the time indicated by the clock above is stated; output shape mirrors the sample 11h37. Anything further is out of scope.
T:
9h59
